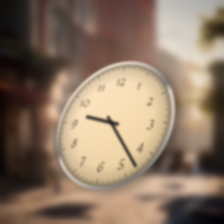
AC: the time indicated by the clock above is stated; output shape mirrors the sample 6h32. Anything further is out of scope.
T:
9h23
